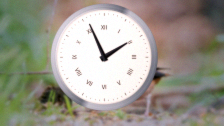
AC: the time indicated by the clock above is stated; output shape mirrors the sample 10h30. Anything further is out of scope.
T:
1h56
